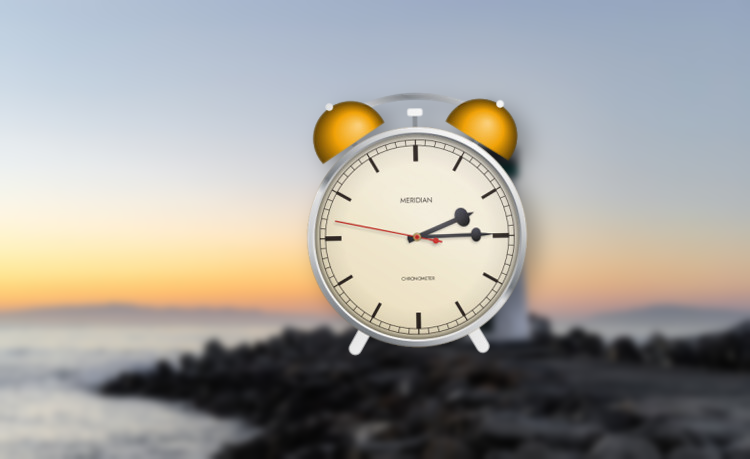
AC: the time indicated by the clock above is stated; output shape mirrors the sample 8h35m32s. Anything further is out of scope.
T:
2h14m47s
